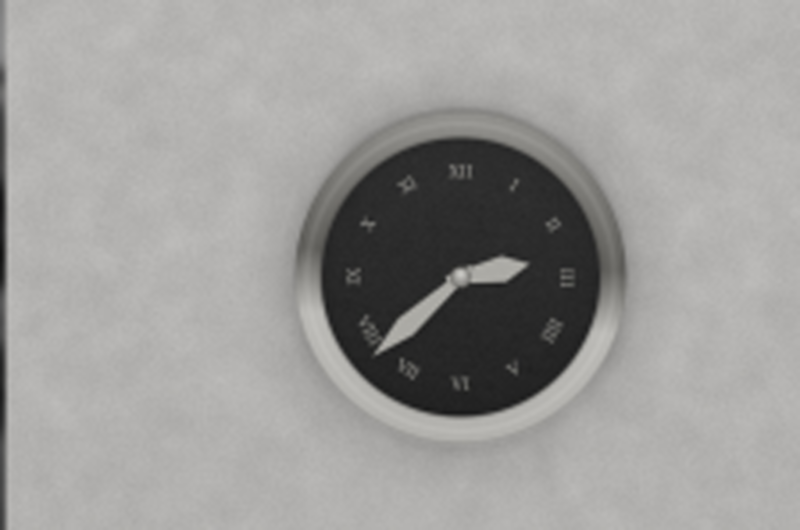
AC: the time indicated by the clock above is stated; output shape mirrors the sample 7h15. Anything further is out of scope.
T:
2h38
